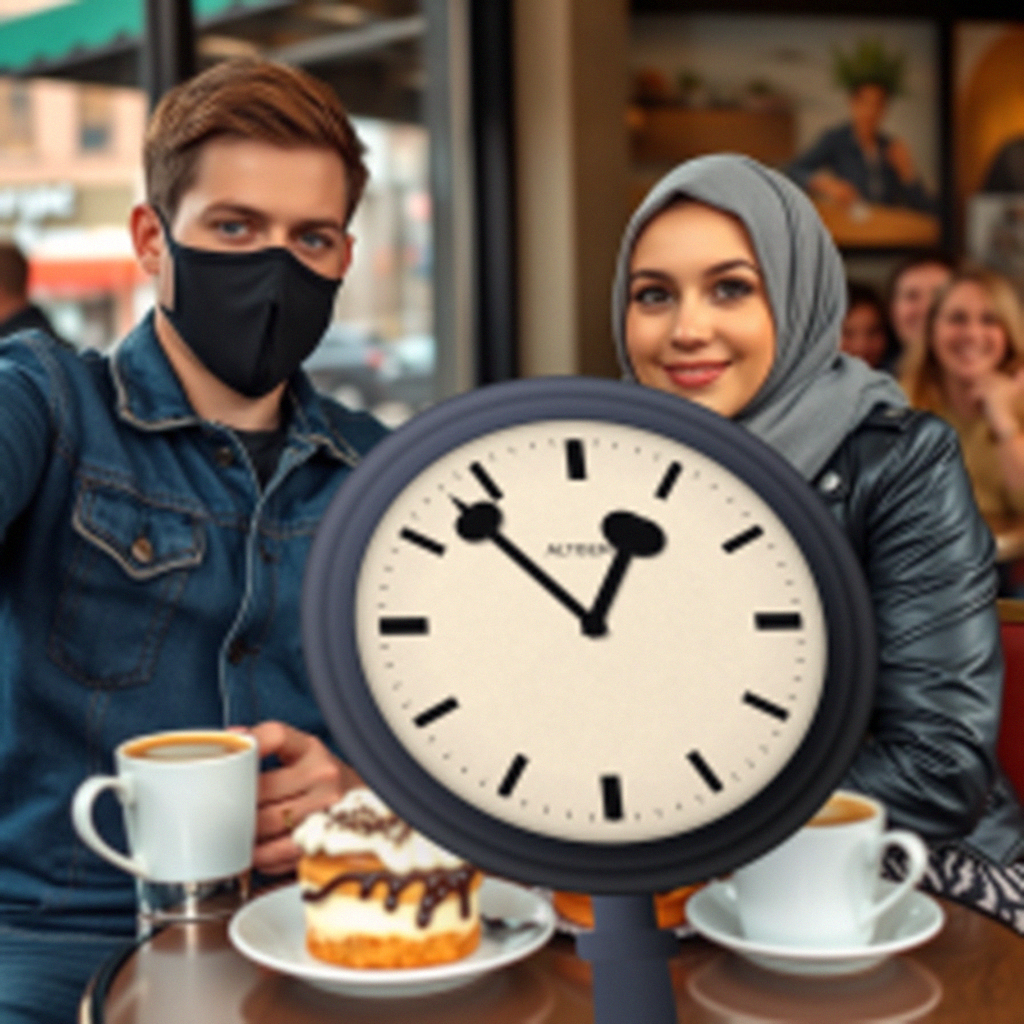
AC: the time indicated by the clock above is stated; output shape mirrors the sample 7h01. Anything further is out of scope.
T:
12h53
